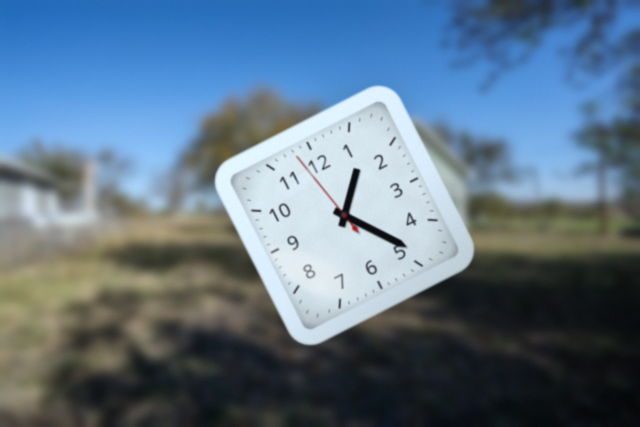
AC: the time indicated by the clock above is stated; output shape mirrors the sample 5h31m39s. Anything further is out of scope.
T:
1h23m58s
